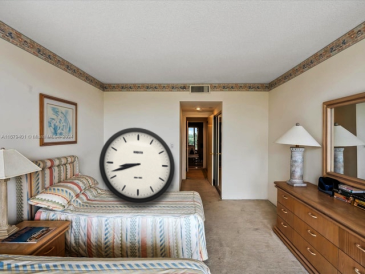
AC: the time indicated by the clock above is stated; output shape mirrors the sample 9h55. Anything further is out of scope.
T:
8h42
